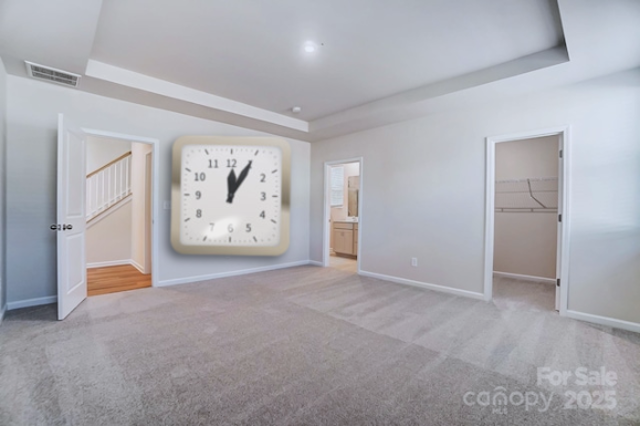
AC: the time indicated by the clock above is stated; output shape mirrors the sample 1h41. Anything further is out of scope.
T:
12h05
